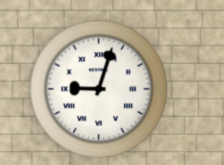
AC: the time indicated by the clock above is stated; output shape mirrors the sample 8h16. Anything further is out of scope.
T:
9h03
